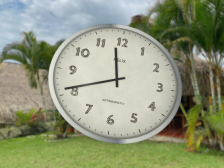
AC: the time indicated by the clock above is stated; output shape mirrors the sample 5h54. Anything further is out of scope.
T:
11h41
